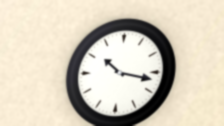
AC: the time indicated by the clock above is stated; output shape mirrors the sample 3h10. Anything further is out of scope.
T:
10h17
